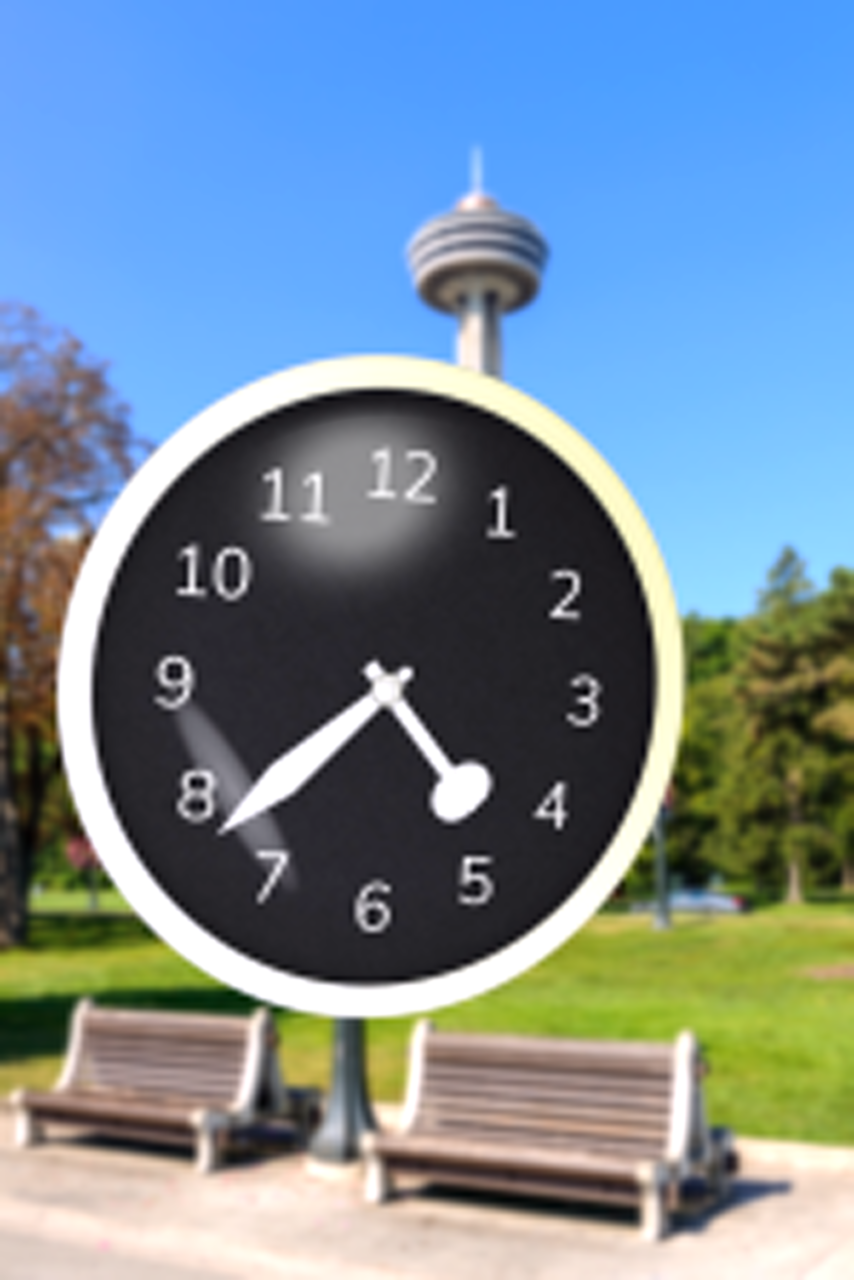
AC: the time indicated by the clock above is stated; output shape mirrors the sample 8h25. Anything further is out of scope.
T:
4h38
